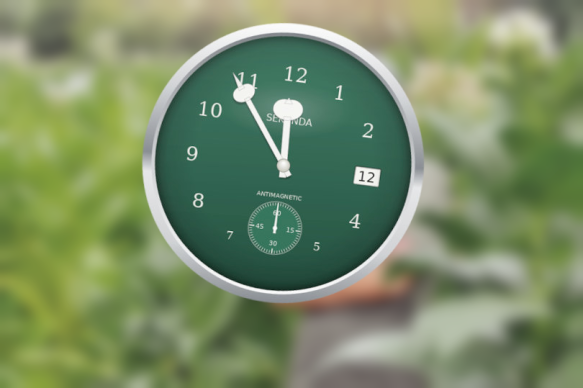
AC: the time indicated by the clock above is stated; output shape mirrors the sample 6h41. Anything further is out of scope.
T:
11h54
